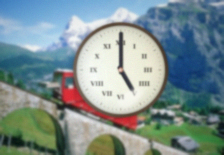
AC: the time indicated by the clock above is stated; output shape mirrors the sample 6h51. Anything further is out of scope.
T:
5h00
